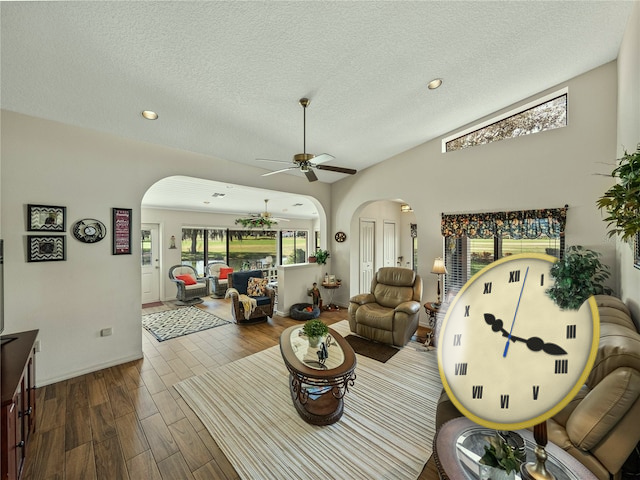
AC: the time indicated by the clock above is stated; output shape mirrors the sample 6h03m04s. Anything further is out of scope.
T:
10h18m02s
